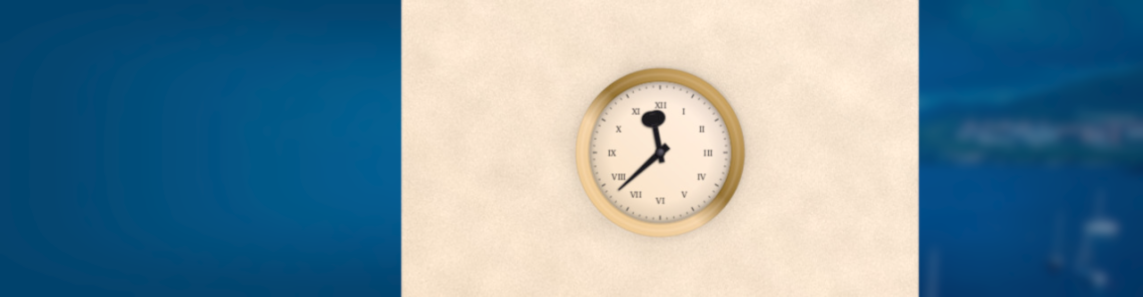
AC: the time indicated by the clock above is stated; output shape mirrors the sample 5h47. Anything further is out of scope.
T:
11h38
